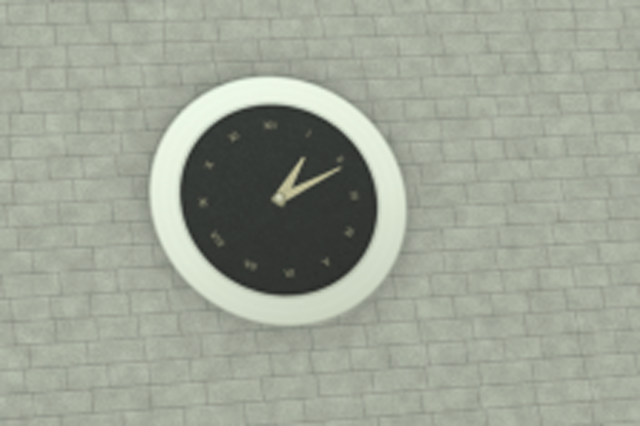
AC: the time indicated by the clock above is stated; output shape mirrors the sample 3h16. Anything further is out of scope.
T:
1h11
